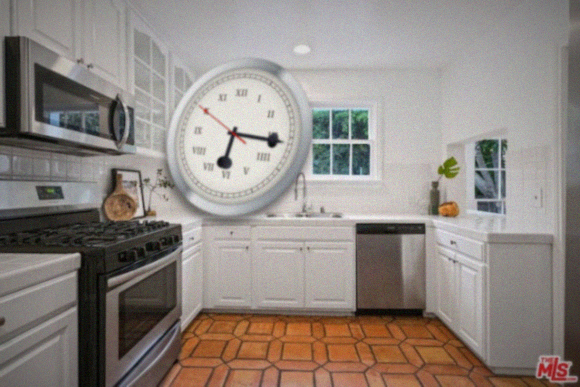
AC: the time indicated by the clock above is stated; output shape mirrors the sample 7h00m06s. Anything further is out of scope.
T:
6h15m50s
